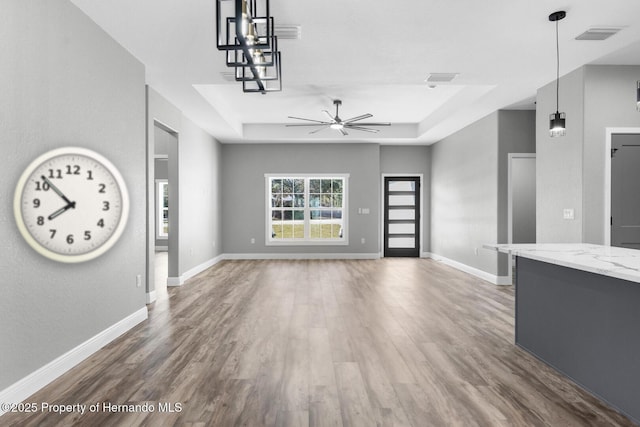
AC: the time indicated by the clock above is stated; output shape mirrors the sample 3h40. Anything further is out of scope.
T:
7h52
